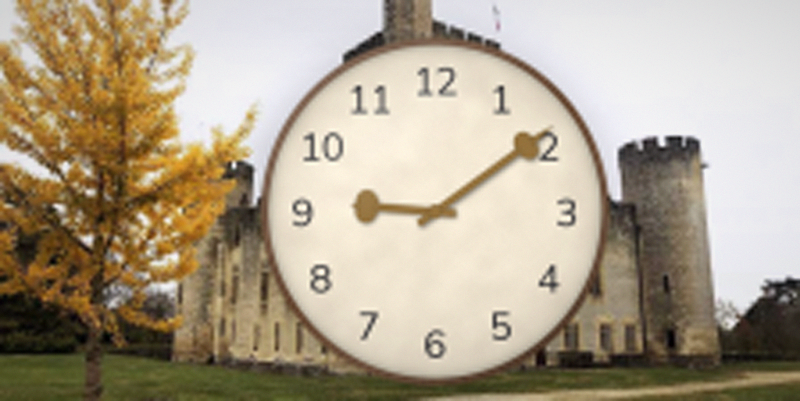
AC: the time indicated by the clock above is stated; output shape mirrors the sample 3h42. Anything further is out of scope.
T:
9h09
